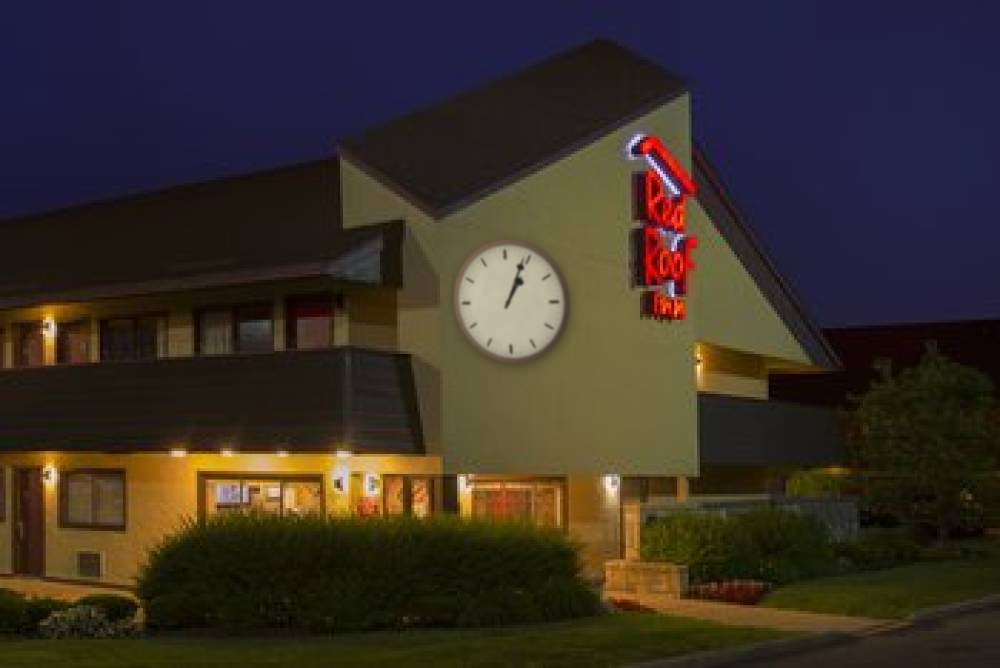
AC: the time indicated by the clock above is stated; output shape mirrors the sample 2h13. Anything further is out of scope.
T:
1h04
